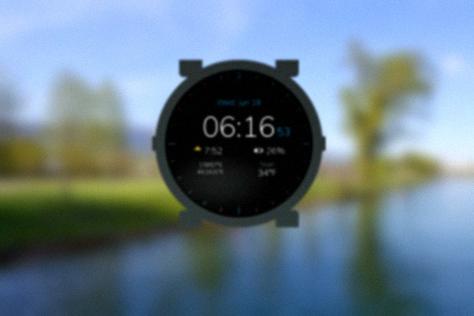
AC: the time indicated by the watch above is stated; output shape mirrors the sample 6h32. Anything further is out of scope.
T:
6h16
